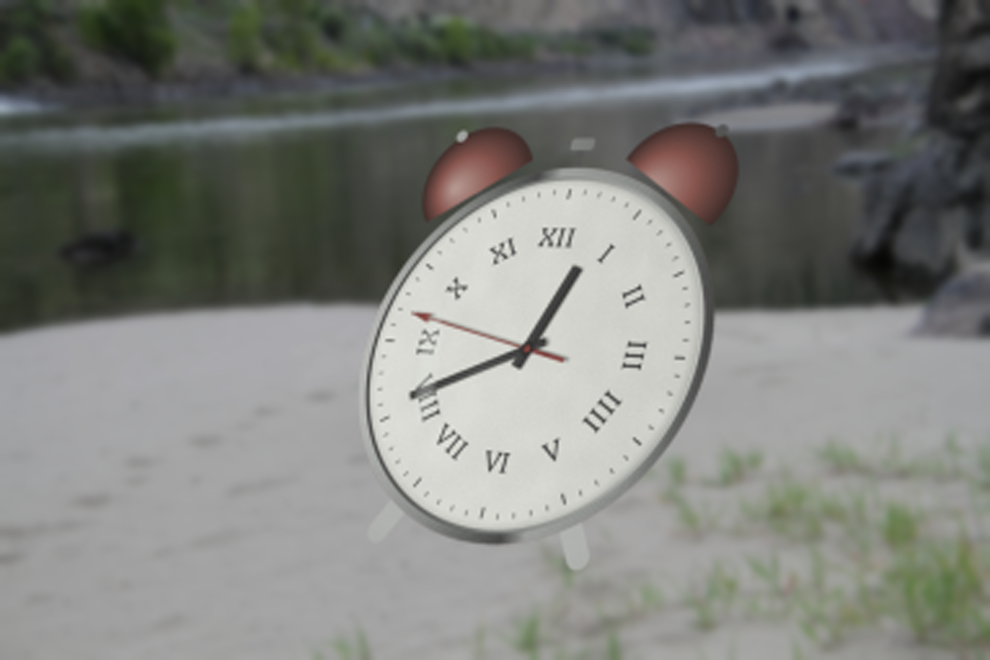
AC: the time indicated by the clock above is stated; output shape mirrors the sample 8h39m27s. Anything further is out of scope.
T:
12h40m47s
